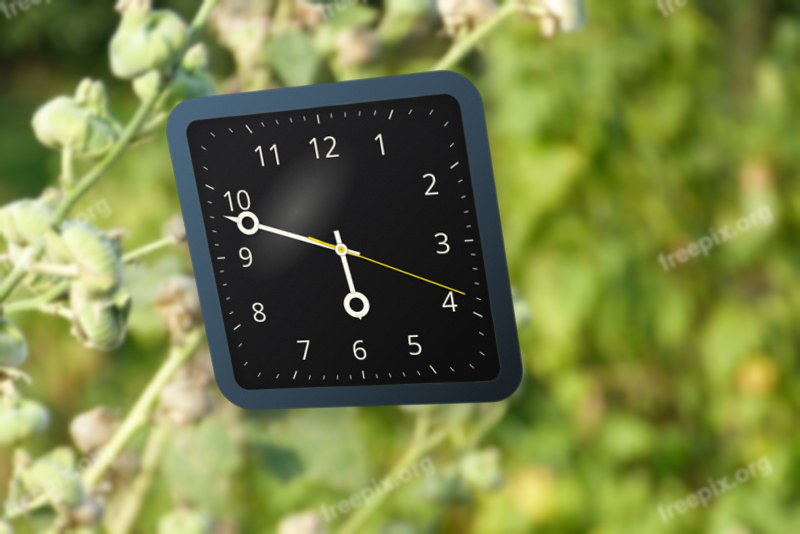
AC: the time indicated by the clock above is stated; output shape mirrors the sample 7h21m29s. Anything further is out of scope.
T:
5h48m19s
